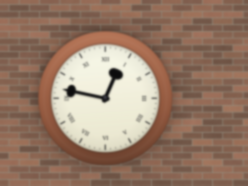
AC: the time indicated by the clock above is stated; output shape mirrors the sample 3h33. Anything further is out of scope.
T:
12h47
